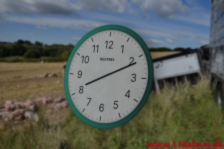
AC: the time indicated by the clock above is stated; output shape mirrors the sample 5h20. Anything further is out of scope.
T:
8h11
